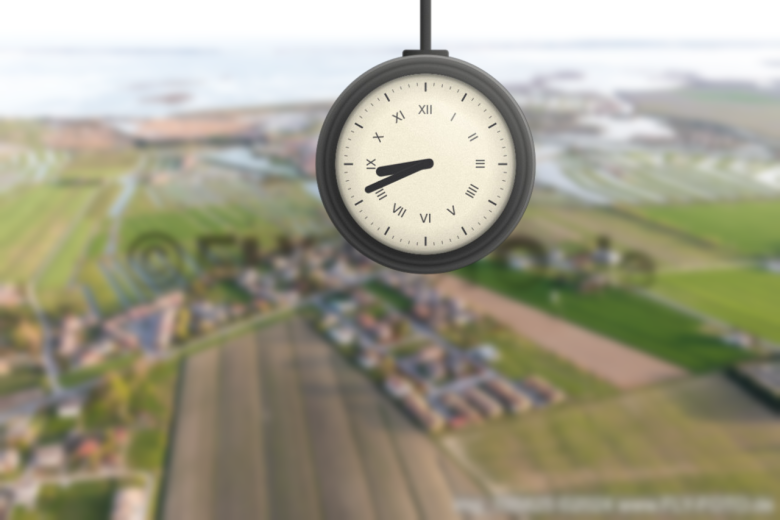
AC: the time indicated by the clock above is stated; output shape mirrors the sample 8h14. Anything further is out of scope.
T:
8h41
